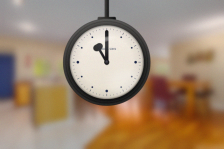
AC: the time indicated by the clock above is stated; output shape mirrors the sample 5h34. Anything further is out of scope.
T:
11h00
